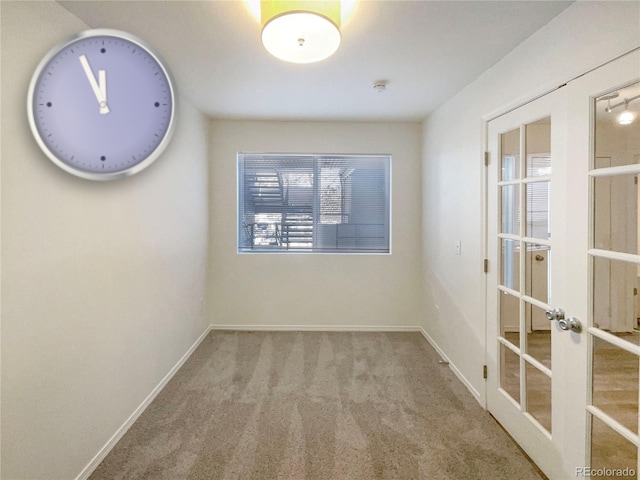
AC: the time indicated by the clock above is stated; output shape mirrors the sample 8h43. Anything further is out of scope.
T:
11h56
